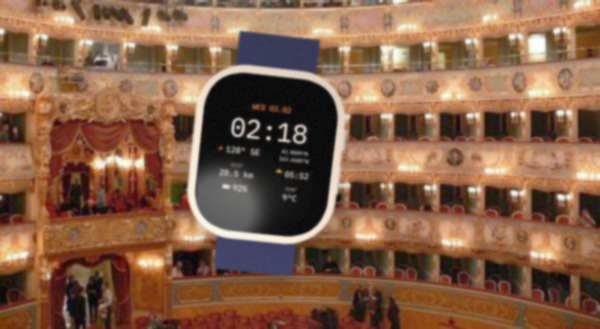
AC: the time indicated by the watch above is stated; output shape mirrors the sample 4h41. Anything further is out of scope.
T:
2h18
